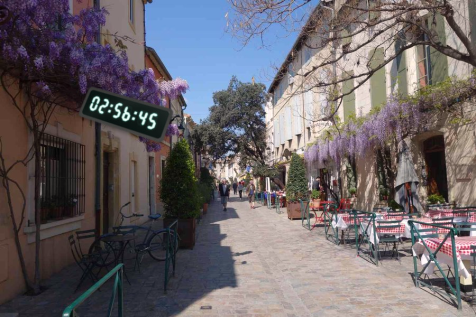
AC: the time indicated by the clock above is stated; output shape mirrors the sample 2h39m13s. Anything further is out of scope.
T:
2h56m45s
